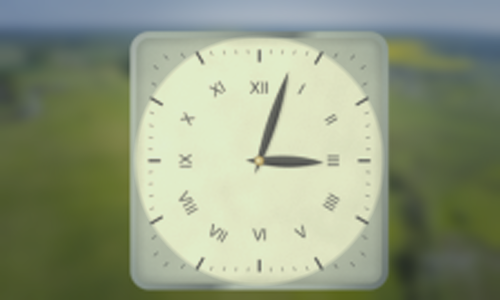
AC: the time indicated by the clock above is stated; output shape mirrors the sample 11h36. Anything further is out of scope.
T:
3h03
